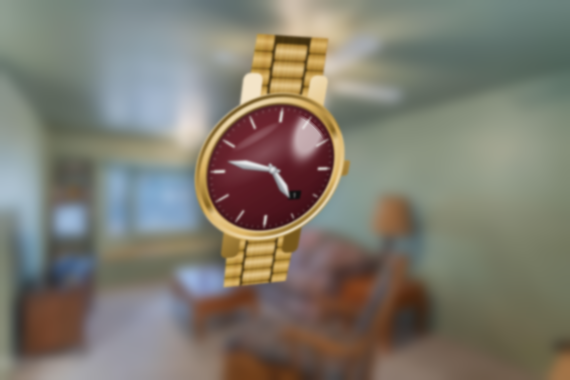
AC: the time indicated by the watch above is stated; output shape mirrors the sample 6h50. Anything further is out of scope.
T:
4h47
